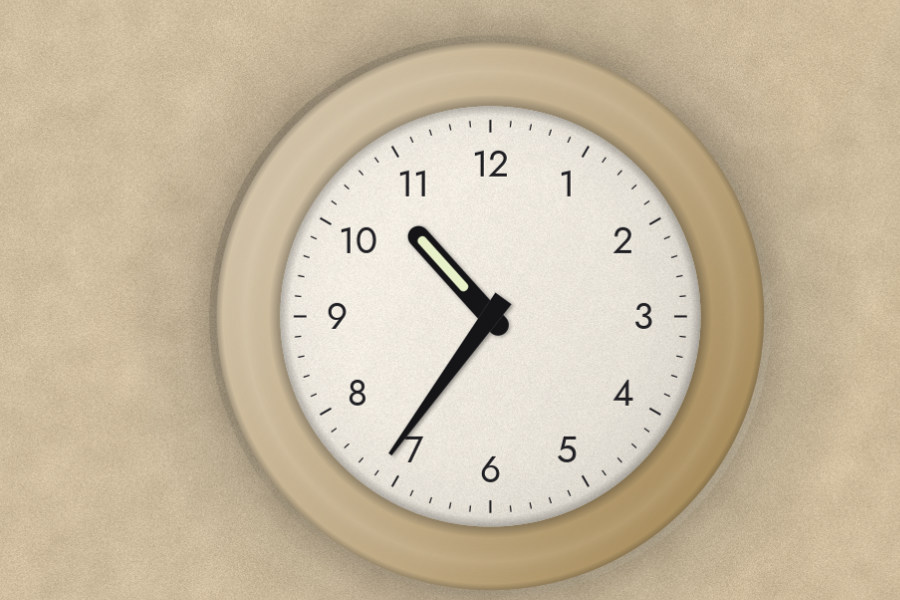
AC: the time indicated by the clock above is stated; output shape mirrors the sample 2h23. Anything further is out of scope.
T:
10h36
